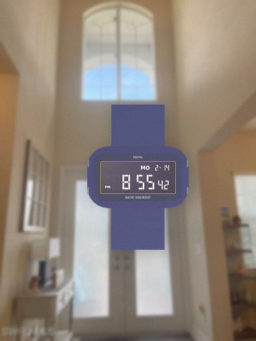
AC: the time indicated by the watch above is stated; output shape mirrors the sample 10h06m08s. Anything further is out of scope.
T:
8h55m42s
